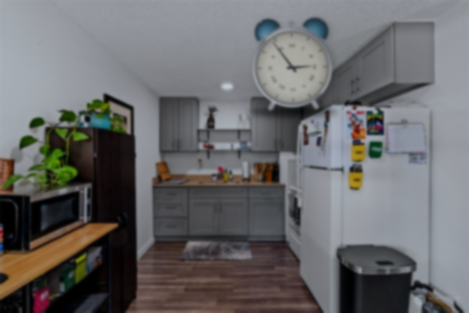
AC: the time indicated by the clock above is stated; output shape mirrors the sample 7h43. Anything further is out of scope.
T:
2h54
